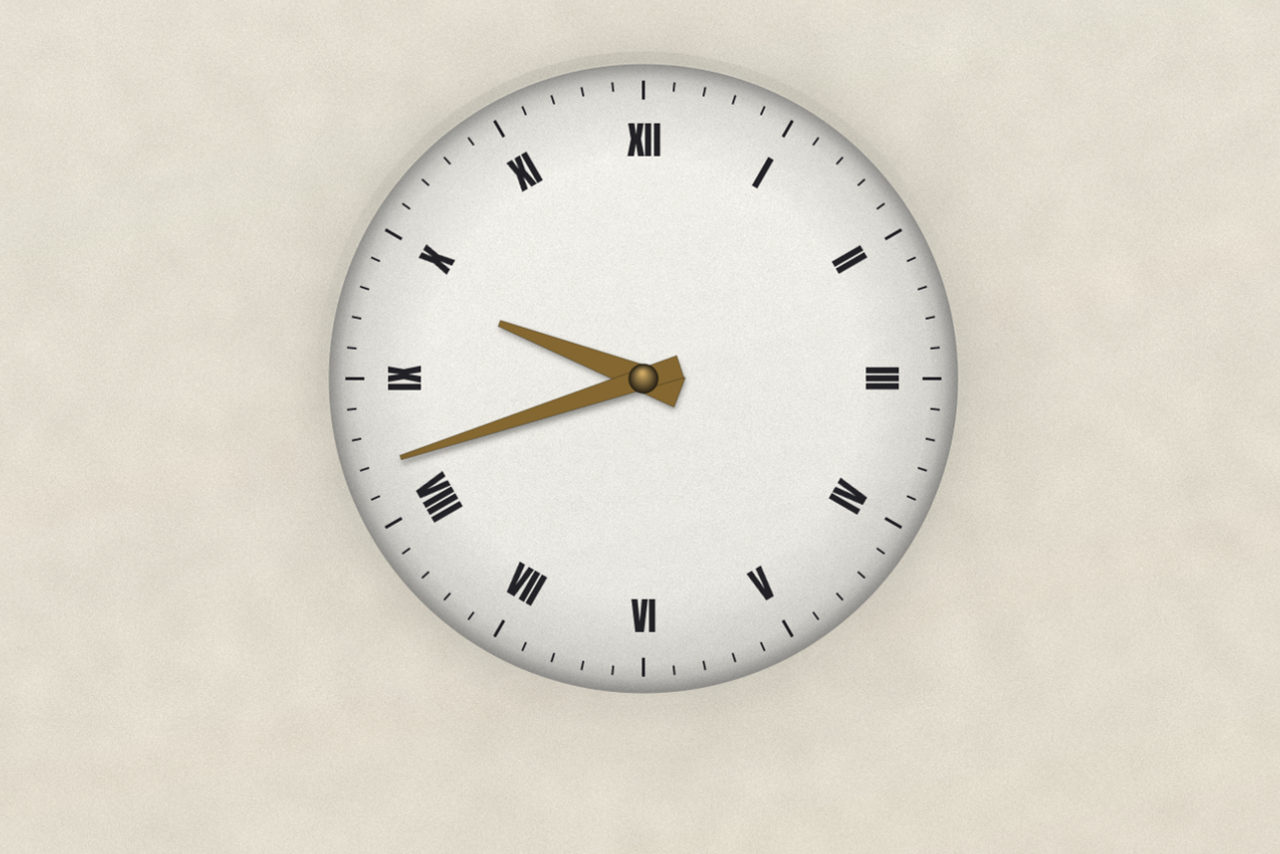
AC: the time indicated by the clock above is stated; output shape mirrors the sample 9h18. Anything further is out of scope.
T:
9h42
